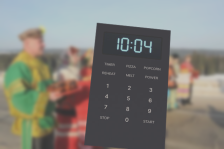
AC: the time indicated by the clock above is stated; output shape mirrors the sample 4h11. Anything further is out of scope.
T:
10h04
